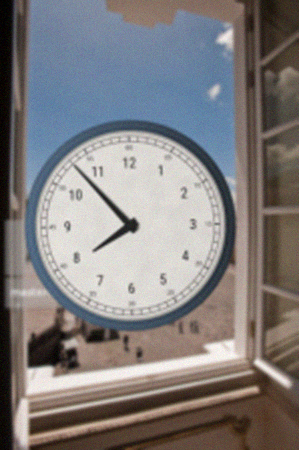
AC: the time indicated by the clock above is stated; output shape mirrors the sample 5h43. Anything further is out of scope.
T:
7h53
